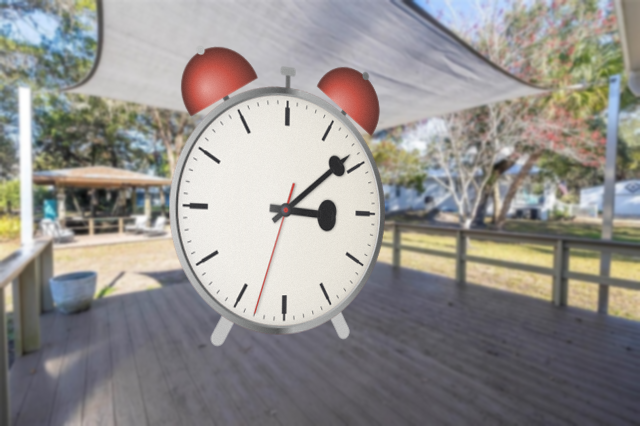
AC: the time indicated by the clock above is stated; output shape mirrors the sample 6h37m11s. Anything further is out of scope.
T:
3h08m33s
